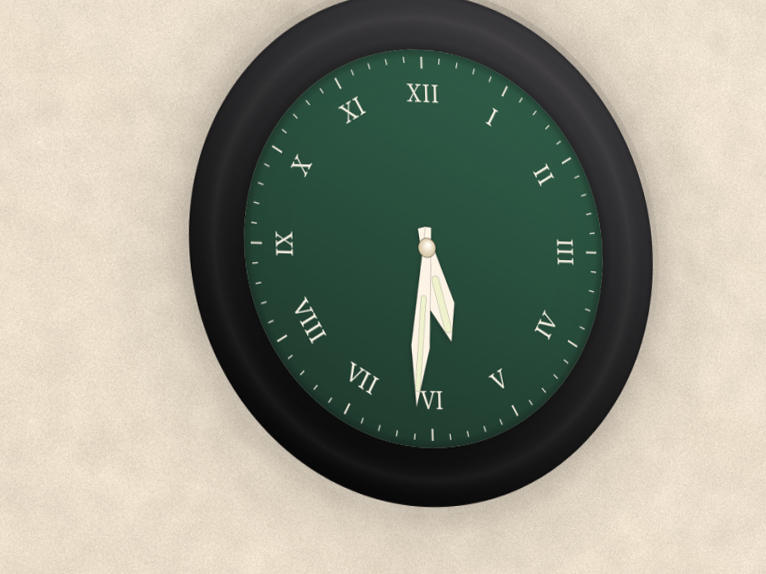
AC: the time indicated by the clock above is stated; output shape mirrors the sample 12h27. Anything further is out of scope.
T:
5h31
